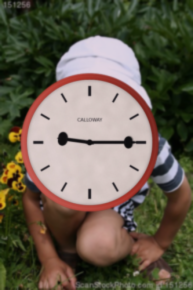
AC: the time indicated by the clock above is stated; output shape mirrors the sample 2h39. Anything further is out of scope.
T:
9h15
